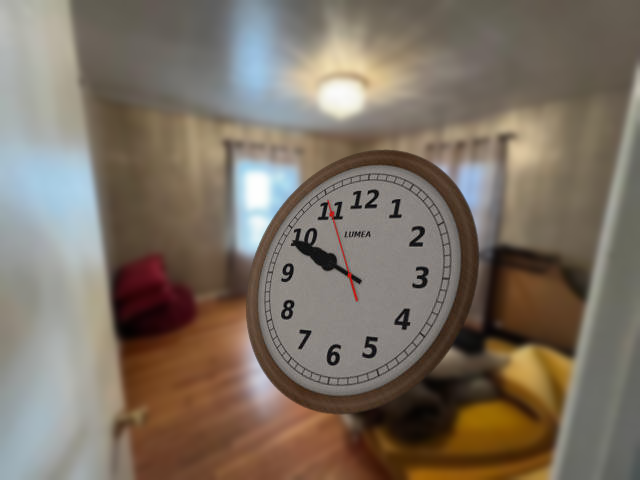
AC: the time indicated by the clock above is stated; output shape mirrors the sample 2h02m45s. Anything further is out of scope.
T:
9h48m55s
